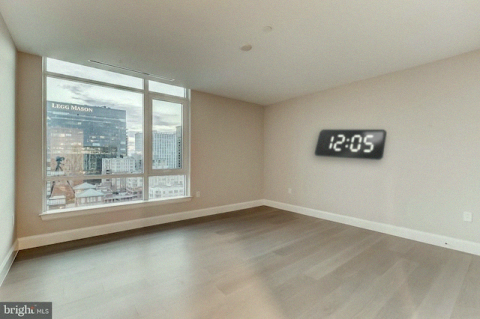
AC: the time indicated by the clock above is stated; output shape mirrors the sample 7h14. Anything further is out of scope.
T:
12h05
